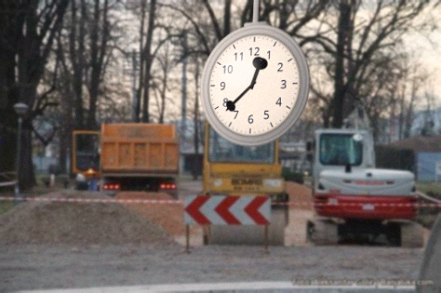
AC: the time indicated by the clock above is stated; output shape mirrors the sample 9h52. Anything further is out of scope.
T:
12h38
